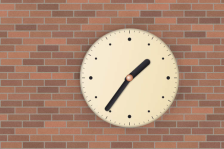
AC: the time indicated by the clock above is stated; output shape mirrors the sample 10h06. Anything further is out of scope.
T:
1h36
